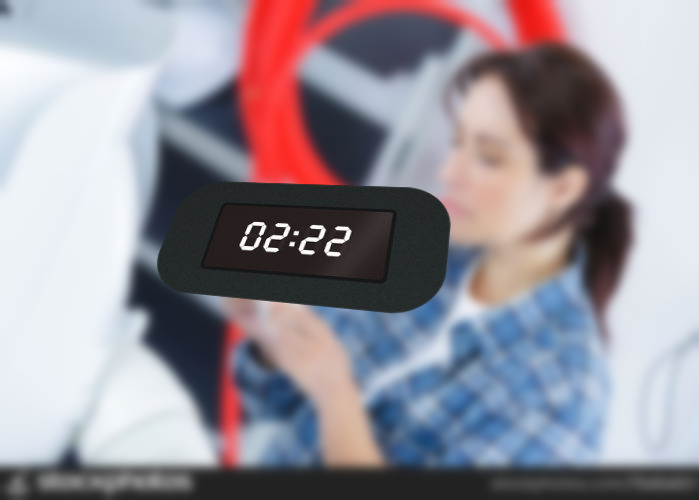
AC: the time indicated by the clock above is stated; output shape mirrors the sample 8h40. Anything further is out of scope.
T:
2h22
